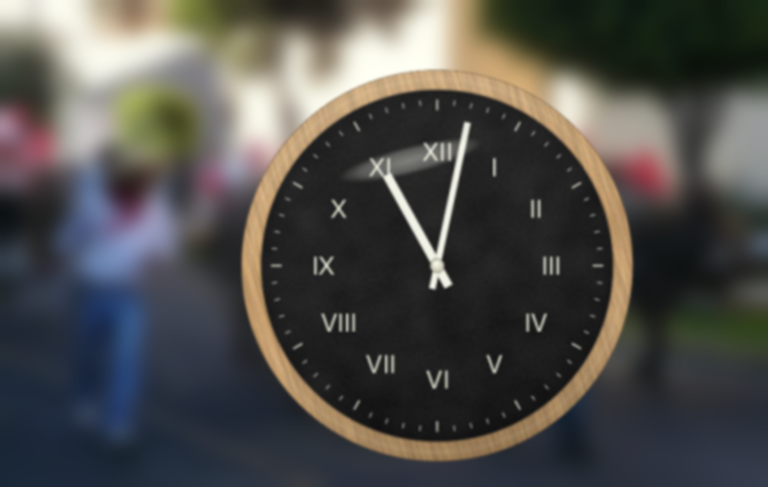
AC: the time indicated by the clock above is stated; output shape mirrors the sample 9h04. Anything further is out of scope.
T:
11h02
